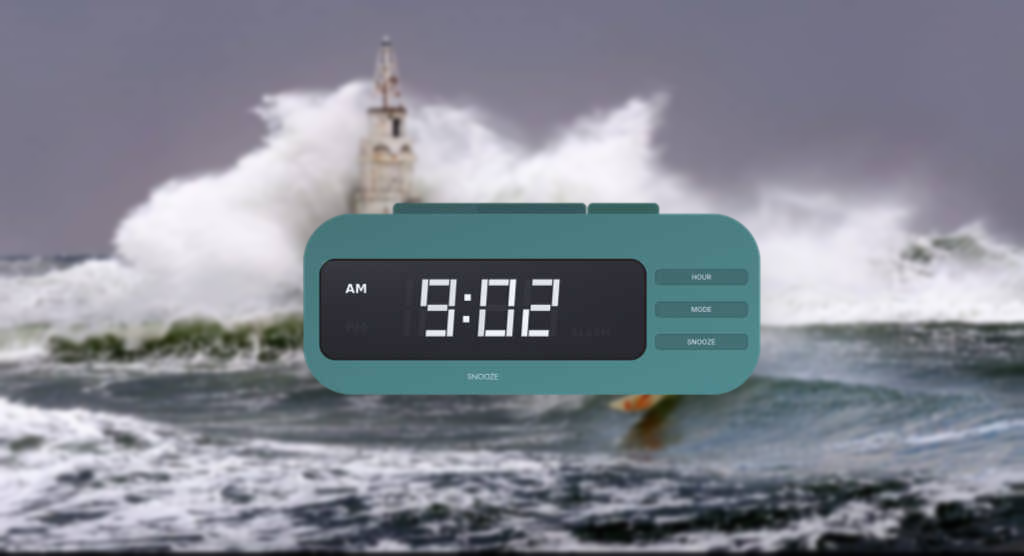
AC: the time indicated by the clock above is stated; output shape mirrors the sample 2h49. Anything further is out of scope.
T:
9h02
